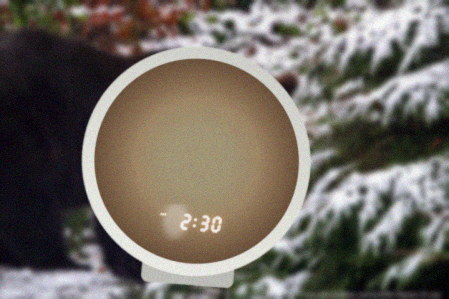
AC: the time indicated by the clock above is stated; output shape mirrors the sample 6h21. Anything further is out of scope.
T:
2h30
